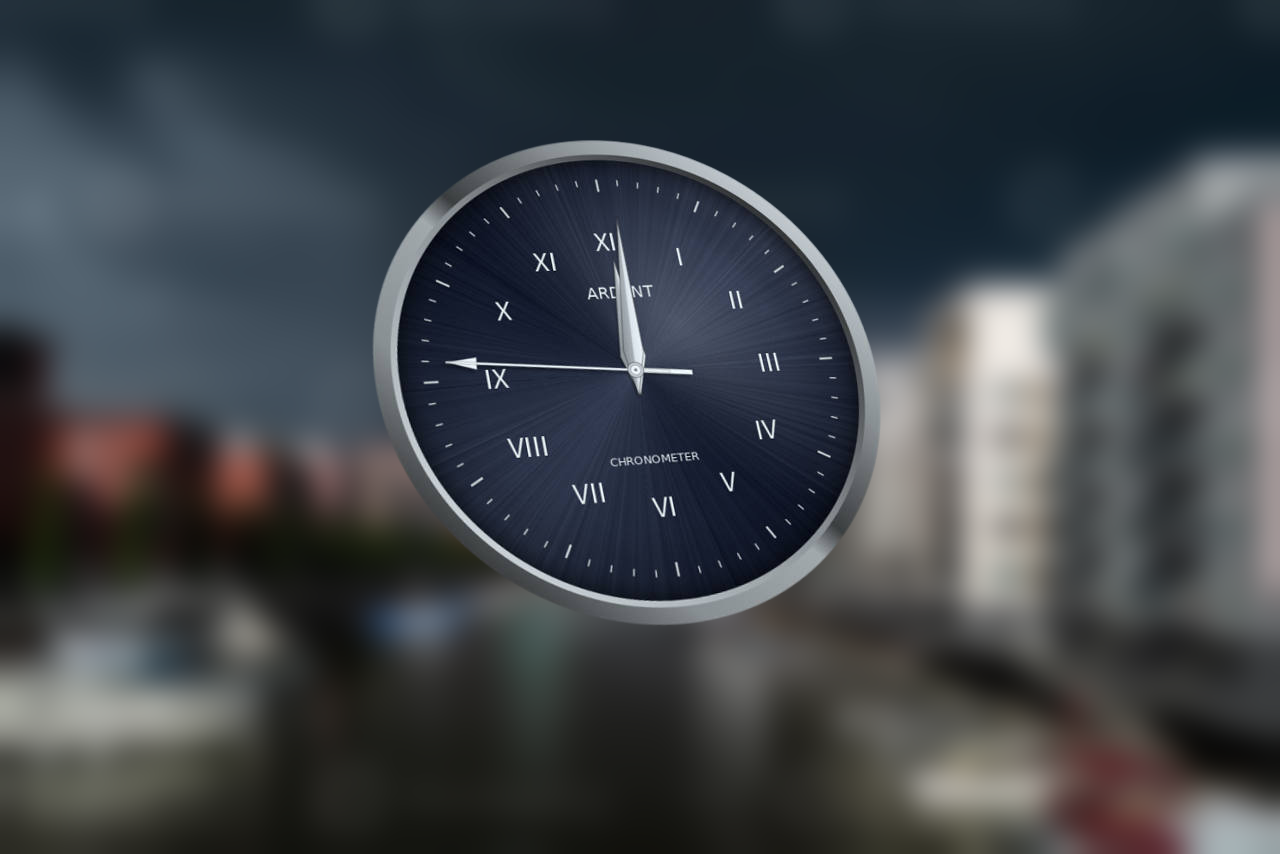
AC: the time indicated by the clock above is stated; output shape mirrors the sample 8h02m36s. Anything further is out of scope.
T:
12h00m46s
